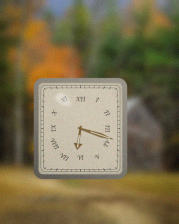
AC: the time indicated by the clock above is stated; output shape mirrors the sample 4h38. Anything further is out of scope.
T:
6h18
